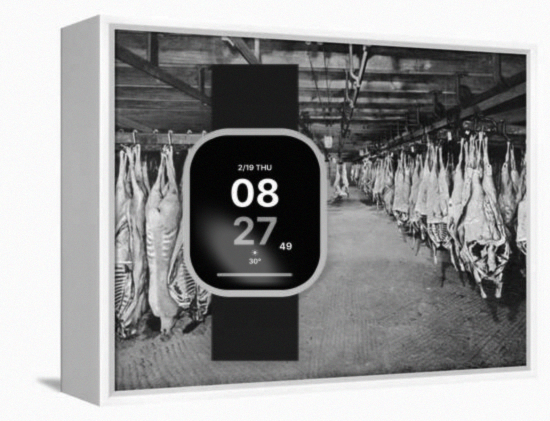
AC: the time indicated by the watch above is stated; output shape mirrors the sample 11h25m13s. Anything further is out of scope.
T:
8h27m49s
